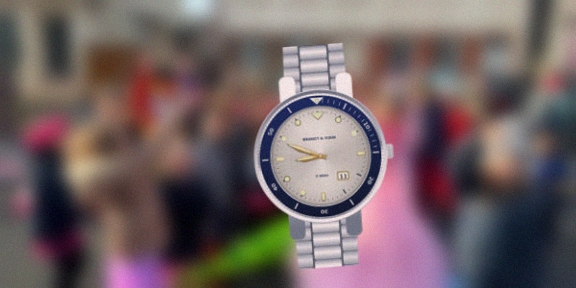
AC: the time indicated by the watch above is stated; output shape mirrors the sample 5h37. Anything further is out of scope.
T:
8h49
